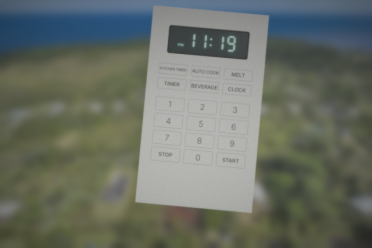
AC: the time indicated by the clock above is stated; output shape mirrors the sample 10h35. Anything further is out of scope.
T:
11h19
